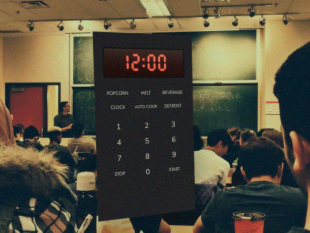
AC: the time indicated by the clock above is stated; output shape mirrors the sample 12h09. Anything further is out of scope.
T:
12h00
